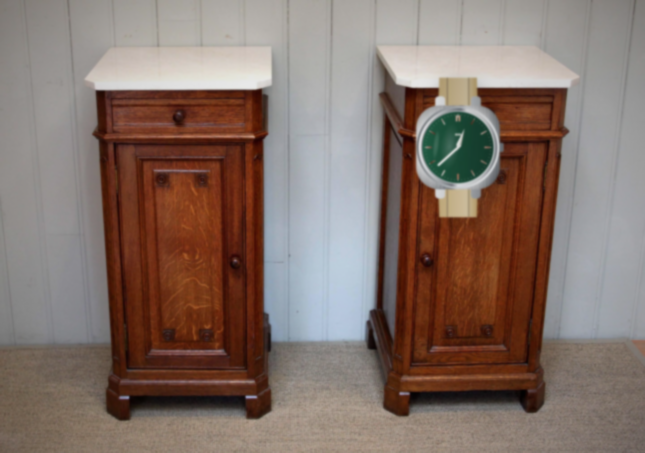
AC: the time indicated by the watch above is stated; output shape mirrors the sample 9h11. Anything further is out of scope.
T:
12h38
